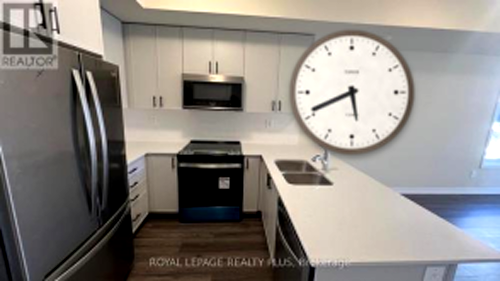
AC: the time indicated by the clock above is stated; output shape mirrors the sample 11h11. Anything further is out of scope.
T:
5h41
